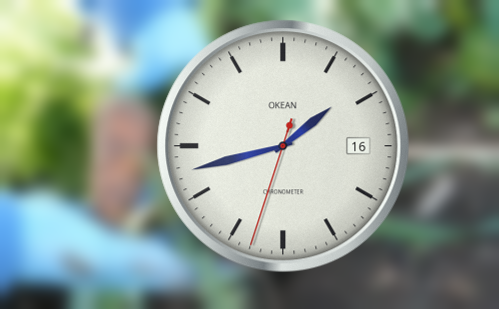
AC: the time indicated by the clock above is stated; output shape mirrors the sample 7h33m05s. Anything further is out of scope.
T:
1h42m33s
